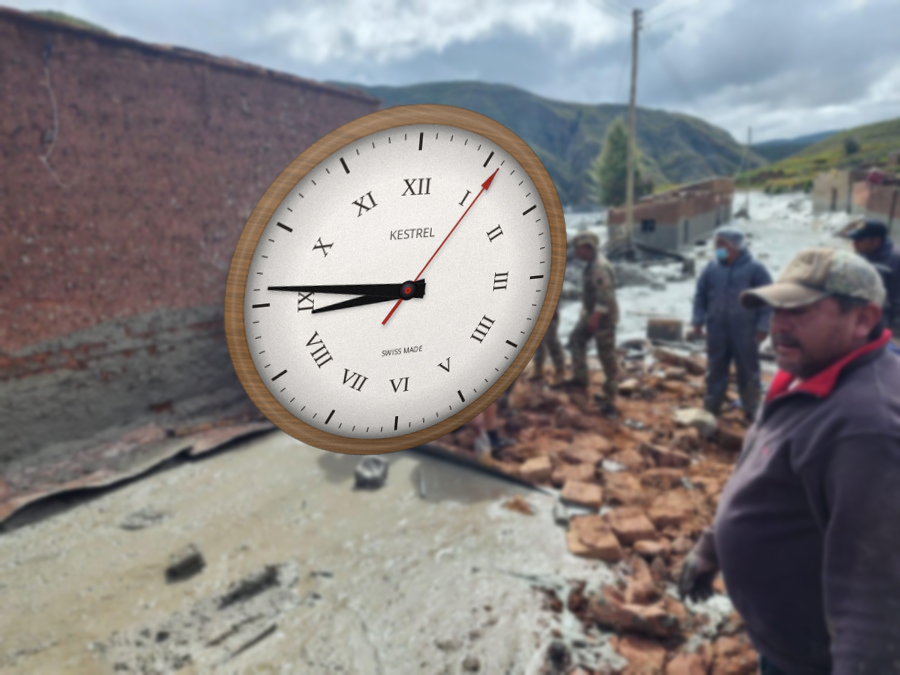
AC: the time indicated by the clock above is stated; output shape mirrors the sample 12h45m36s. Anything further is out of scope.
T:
8h46m06s
